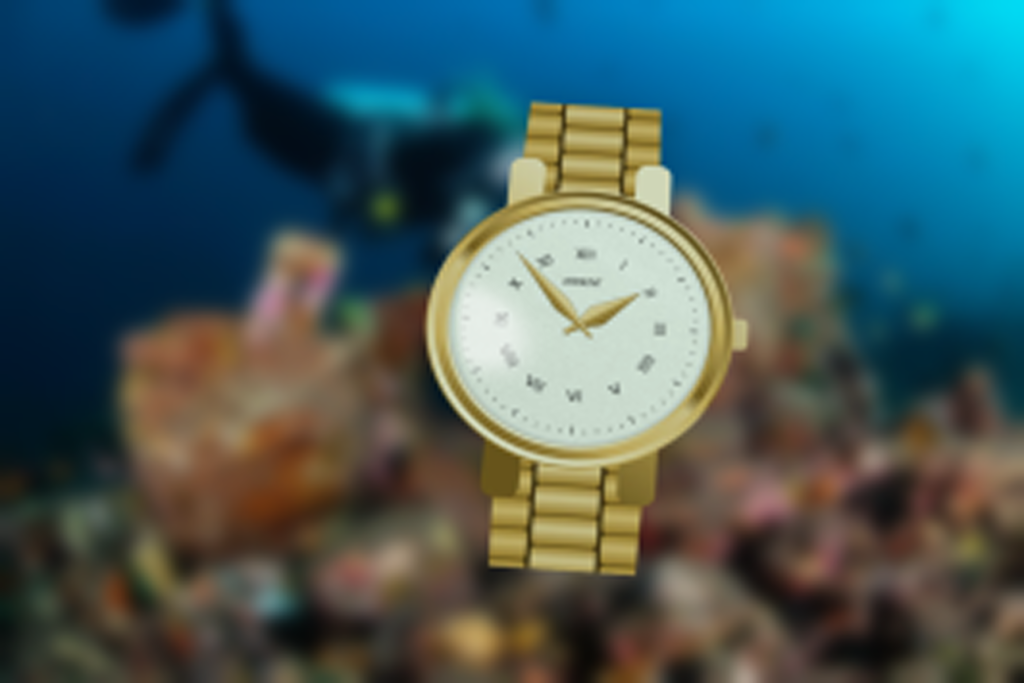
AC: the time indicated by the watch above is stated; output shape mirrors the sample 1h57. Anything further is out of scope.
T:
1h53
